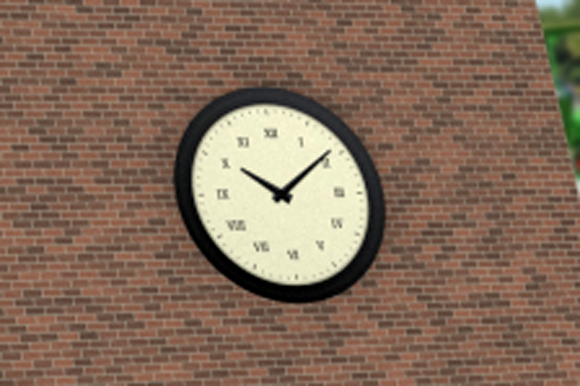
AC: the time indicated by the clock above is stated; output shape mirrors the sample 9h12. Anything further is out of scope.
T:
10h09
